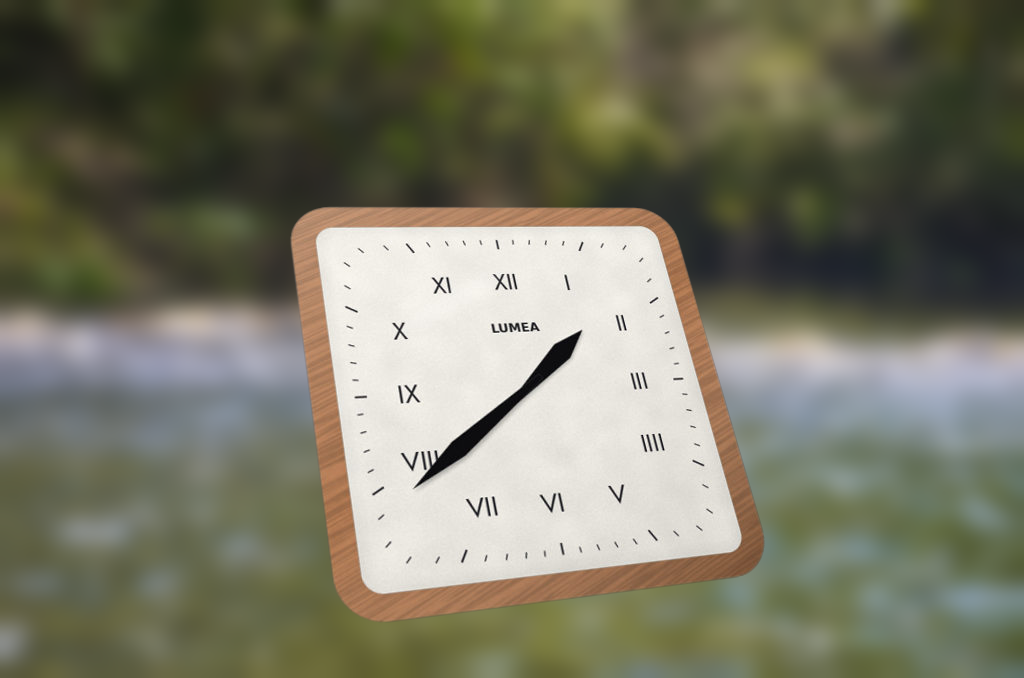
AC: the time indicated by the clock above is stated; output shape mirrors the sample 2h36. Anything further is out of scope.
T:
1h39
